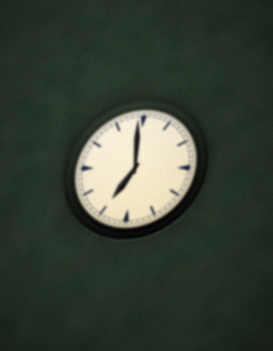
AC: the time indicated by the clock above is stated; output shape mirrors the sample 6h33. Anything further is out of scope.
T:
6h59
